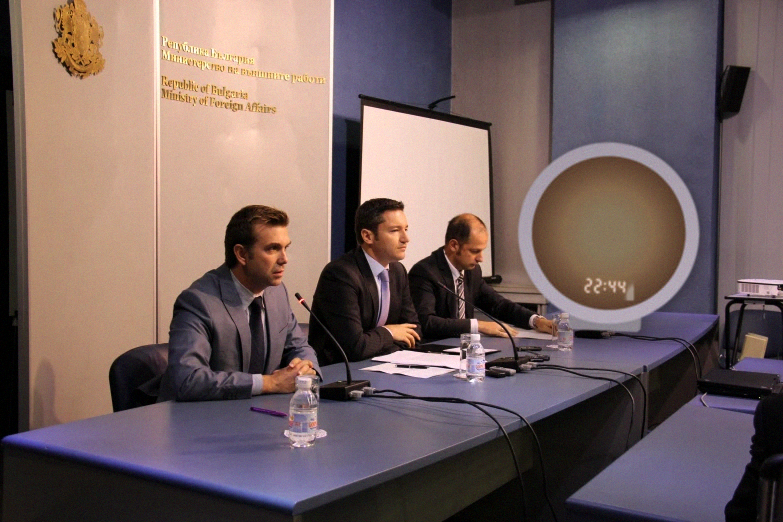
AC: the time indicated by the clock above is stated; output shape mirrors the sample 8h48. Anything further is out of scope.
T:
22h44
